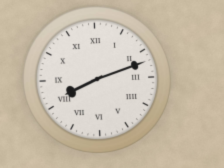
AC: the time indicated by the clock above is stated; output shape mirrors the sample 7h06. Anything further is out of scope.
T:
8h12
